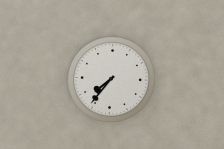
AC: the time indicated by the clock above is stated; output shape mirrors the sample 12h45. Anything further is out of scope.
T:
7h36
